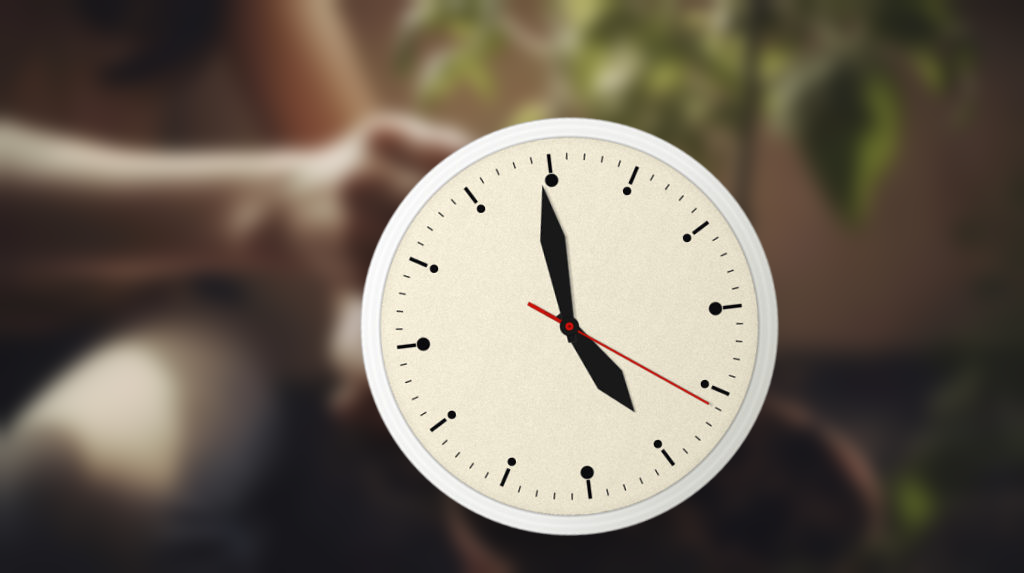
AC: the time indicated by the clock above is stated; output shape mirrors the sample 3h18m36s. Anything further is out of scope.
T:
4h59m21s
